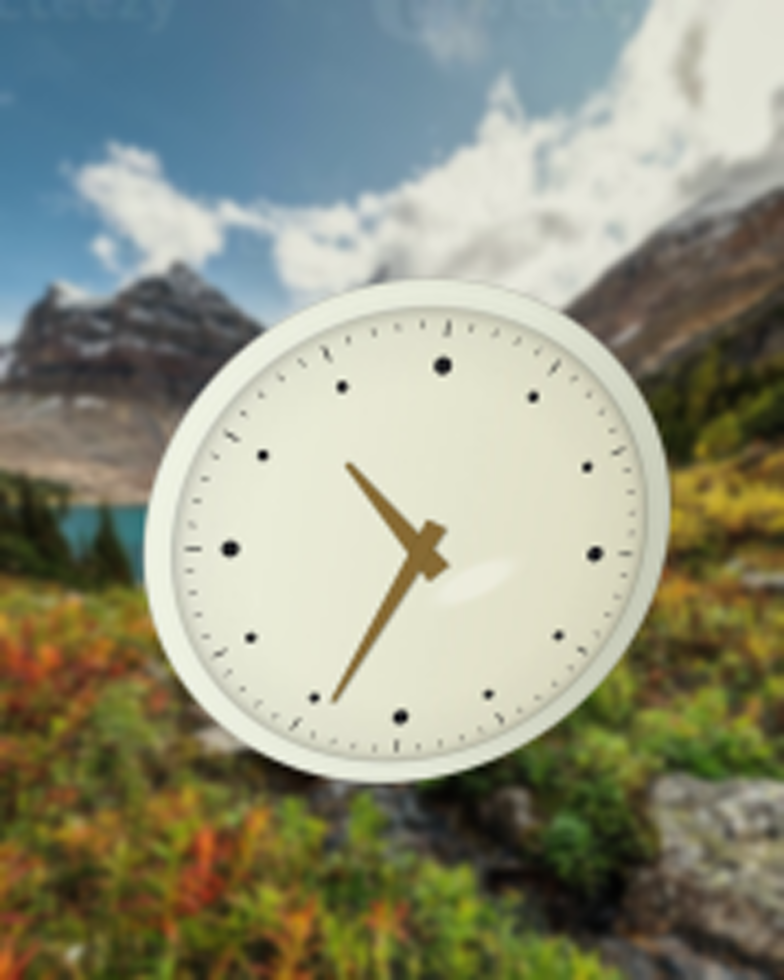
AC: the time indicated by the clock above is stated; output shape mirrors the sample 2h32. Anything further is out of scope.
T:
10h34
